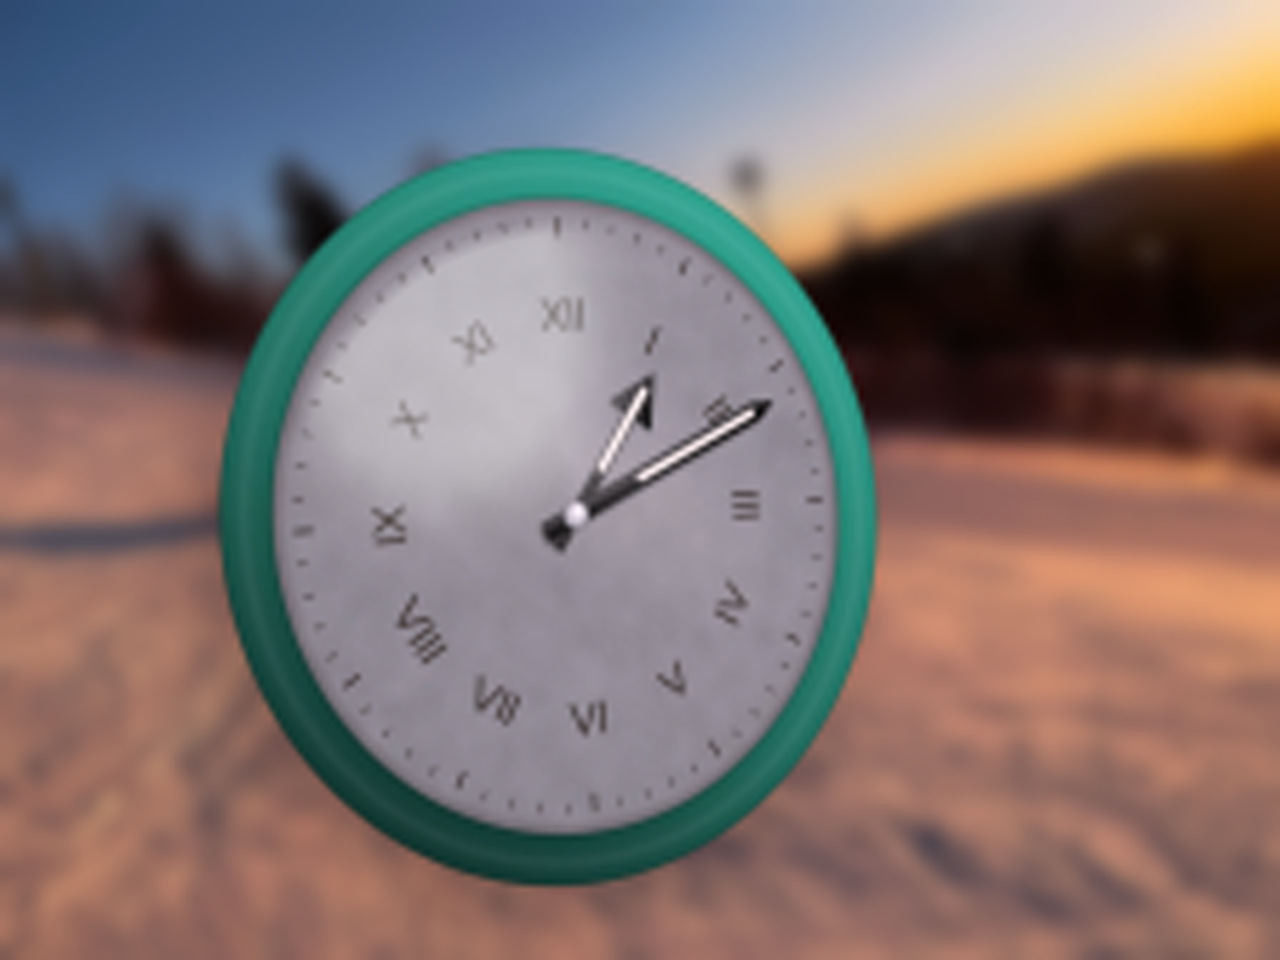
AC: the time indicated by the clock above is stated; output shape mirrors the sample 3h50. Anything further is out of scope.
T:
1h11
